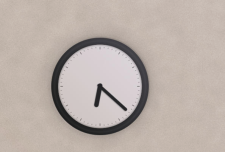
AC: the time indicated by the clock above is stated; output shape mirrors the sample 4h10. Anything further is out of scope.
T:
6h22
